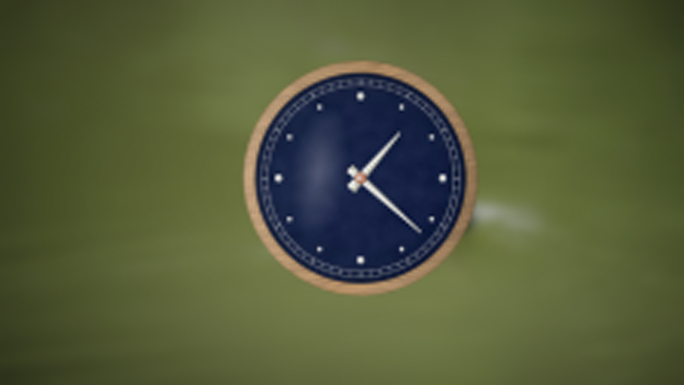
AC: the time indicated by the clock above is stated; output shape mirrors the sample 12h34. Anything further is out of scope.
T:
1h22
